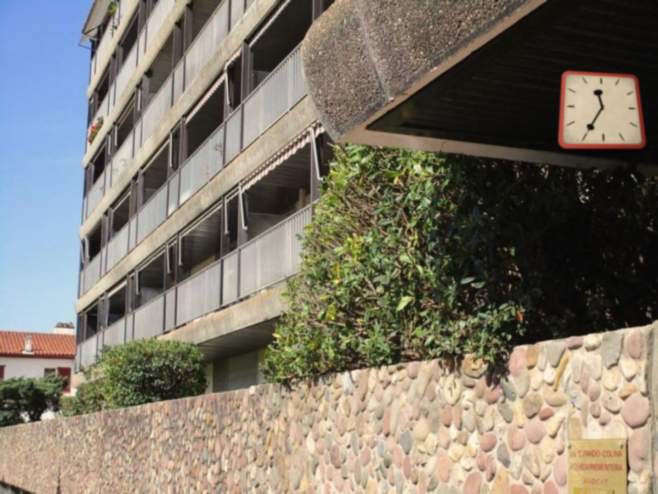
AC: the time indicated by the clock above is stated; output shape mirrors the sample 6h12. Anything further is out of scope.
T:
11h35
